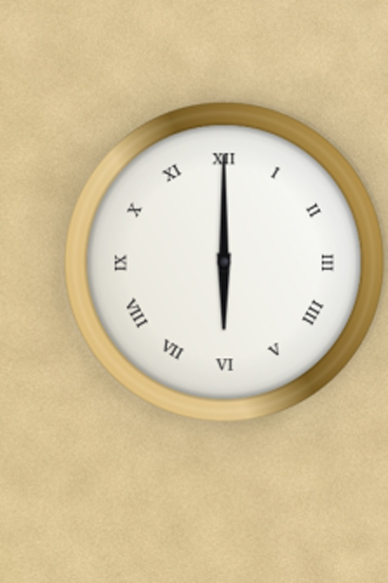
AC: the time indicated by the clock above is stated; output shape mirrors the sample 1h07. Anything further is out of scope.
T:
6h00
